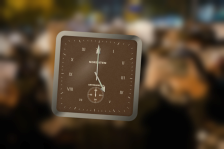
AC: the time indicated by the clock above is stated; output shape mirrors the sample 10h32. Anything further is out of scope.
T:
5h00
